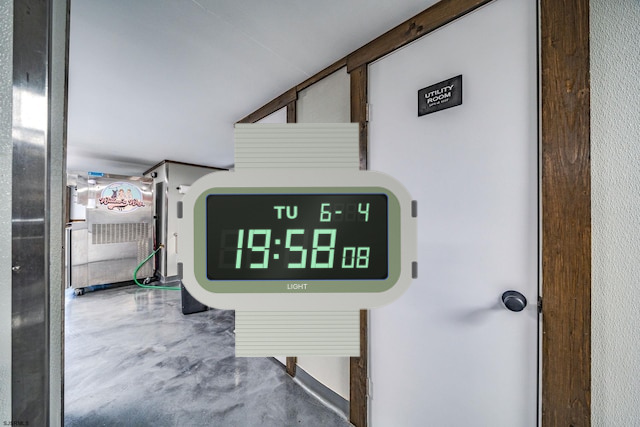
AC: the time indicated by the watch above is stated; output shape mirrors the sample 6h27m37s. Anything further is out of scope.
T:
19h58m08s
